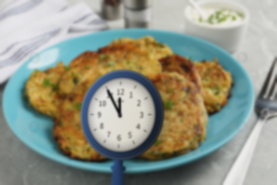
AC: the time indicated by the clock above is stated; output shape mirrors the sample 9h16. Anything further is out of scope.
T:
11h55
